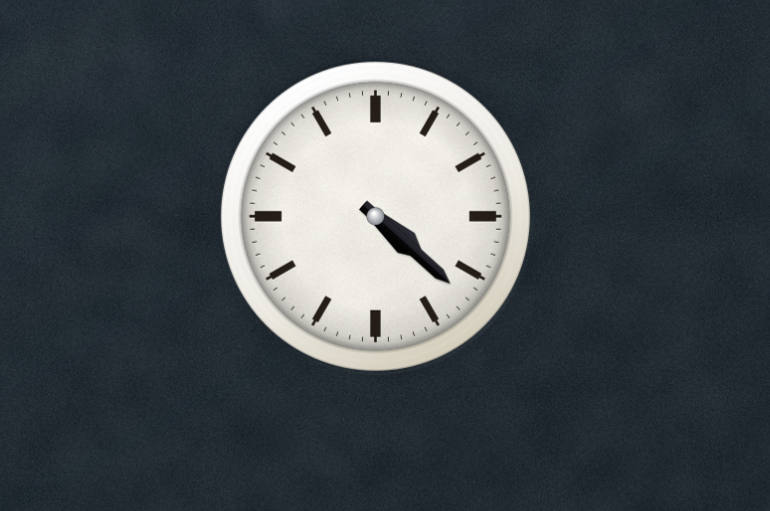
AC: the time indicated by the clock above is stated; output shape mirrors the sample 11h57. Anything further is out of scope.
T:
4h22
